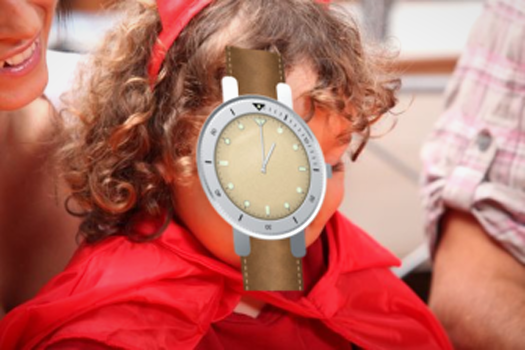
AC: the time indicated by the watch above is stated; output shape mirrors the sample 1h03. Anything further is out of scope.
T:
1h00
